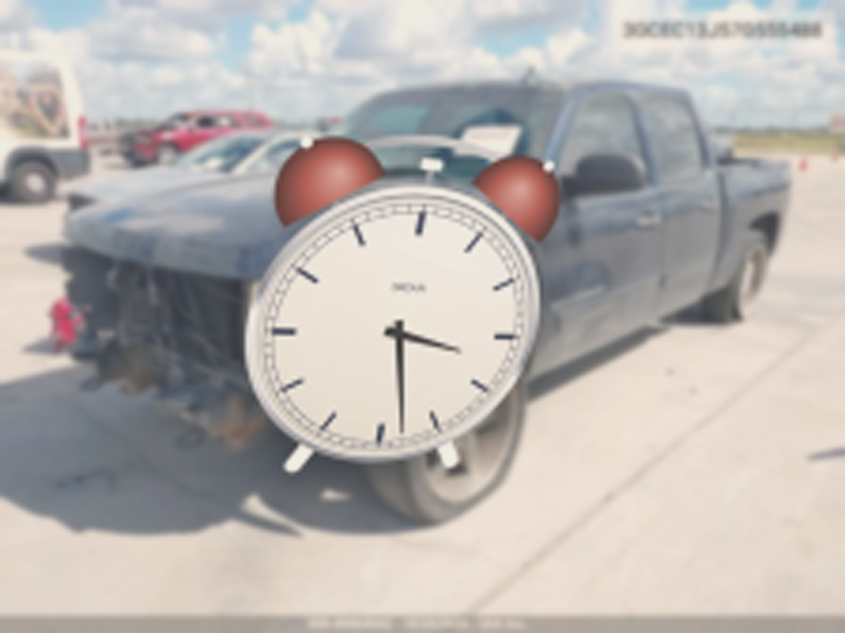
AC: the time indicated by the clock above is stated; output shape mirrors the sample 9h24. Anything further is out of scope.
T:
3h28
